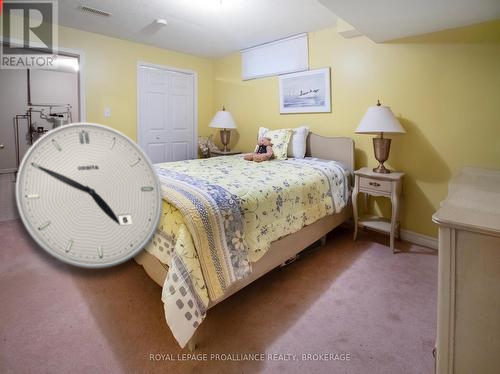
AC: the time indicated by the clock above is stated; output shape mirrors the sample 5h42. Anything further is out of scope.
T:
4h50
